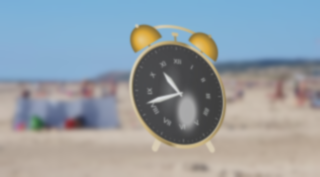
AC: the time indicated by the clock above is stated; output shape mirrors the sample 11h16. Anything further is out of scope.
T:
10h42
